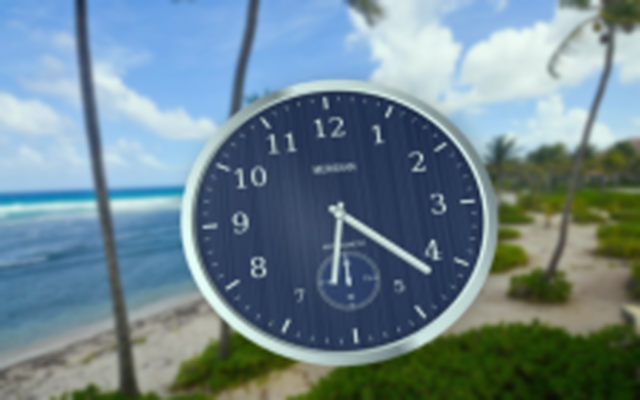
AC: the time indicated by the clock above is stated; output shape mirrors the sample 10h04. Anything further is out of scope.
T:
6h22
